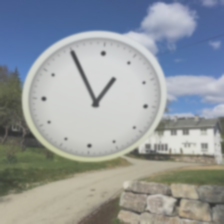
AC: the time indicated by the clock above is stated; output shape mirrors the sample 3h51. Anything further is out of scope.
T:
12h55
